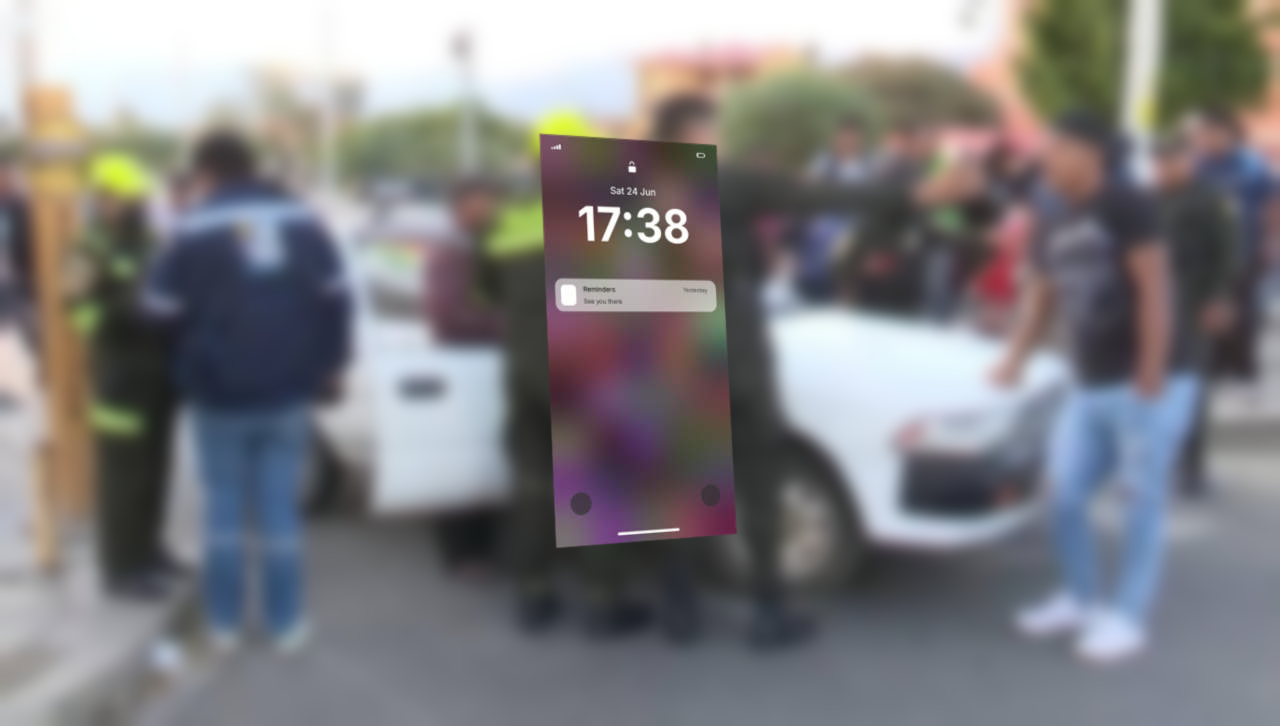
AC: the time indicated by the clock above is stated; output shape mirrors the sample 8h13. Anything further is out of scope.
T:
17h38
